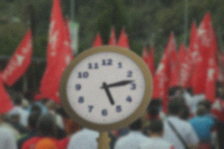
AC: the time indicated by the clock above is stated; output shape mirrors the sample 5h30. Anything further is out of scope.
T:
5h13
